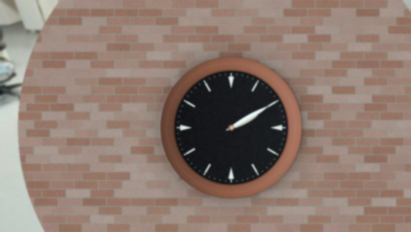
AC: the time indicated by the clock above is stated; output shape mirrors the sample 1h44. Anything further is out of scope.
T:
2h10
